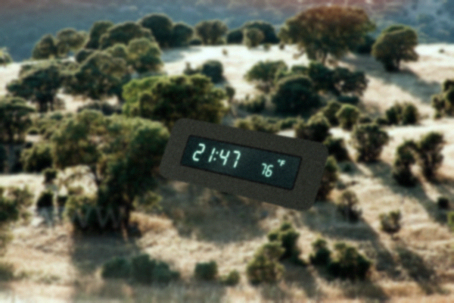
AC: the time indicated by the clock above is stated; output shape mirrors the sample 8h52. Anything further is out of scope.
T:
21h47
